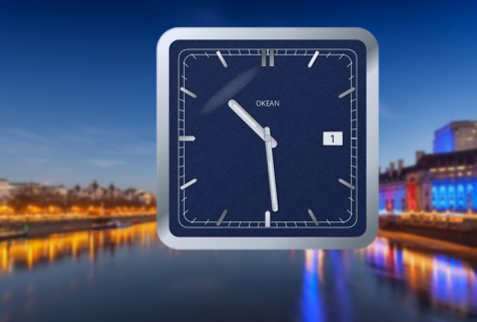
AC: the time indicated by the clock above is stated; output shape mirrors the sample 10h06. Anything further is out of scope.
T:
10h29
